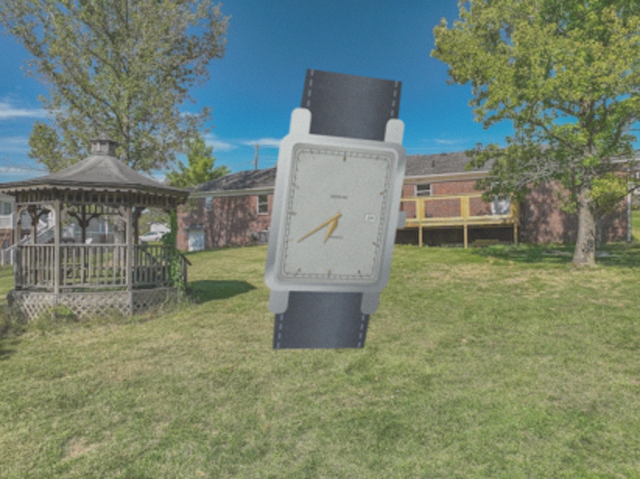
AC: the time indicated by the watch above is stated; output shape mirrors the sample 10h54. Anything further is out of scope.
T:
6h39
